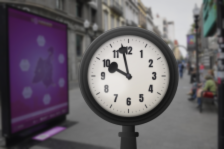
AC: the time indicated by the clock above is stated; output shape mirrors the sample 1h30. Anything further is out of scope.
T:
9h58
